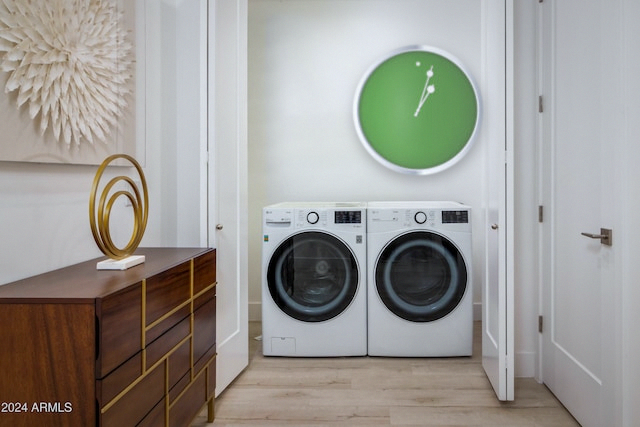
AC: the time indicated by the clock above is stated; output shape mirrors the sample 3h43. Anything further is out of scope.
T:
1h03
